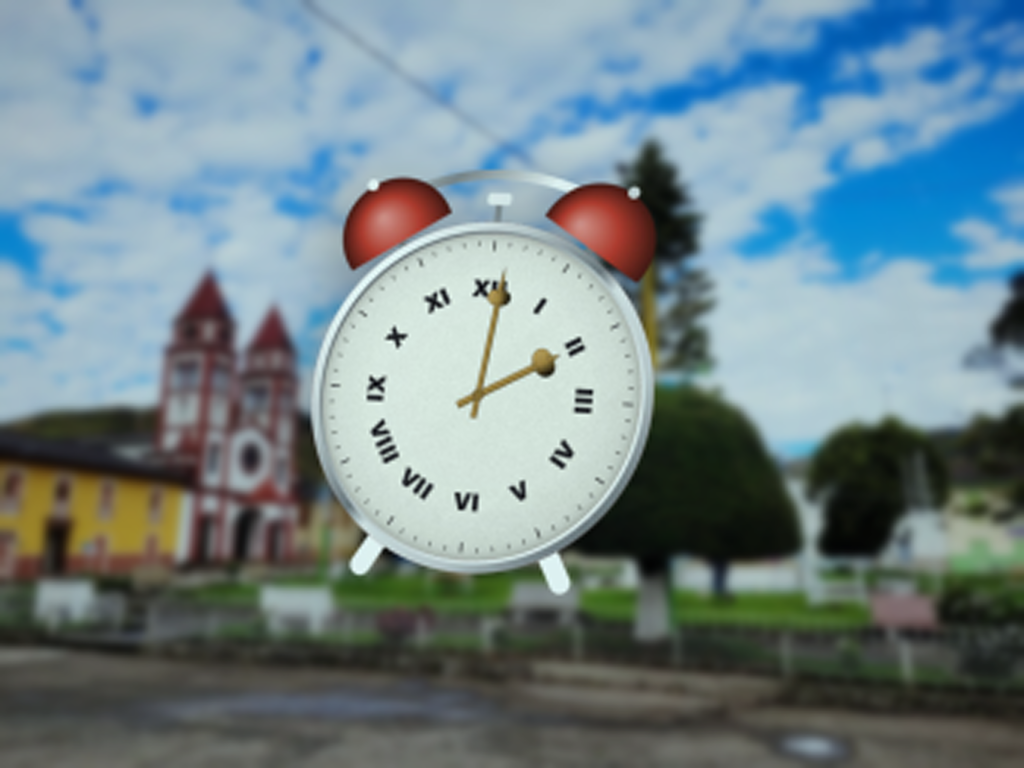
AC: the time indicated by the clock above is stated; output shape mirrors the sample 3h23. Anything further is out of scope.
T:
2h01
